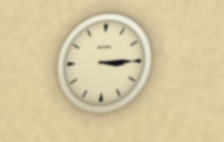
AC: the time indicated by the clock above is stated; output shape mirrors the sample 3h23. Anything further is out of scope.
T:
3h15
